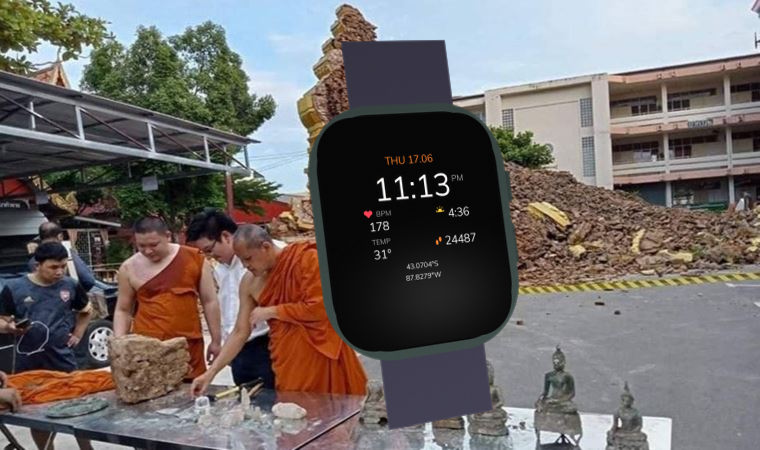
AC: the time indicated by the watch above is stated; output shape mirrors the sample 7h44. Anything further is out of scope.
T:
11h13
